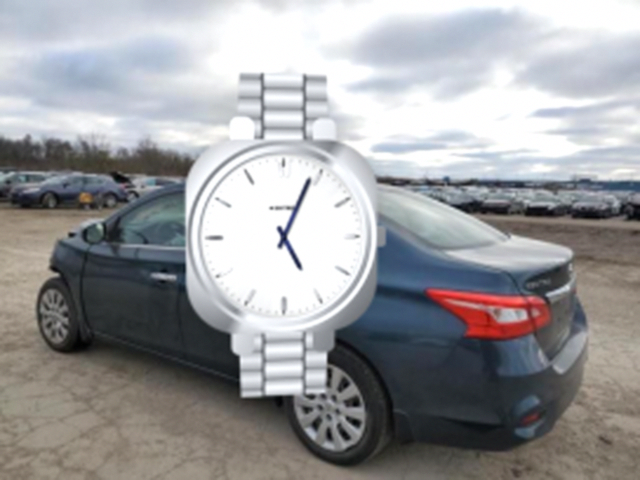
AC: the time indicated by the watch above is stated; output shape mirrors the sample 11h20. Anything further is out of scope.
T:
5h04
